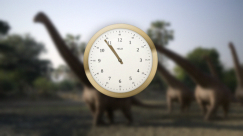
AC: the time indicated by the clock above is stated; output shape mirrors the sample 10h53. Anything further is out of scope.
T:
10h54
